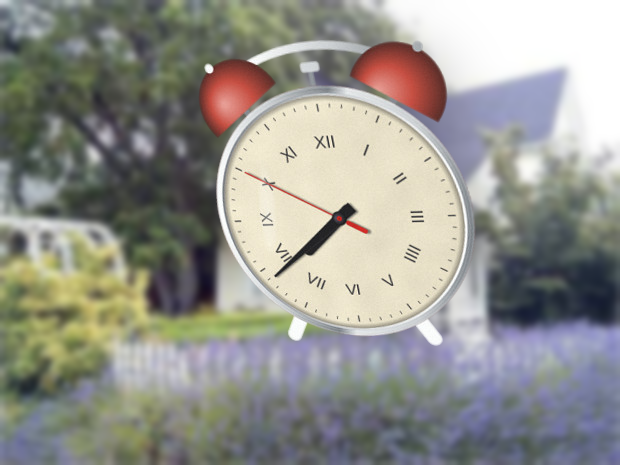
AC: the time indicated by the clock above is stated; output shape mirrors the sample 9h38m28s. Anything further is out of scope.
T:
7h38m50s
